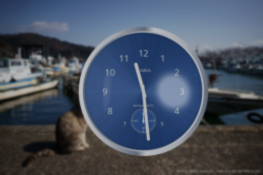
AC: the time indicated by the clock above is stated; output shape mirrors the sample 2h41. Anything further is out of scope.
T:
11h29
